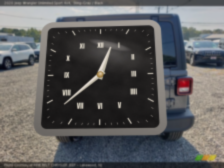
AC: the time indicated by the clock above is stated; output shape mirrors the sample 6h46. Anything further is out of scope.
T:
12h38
